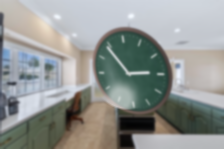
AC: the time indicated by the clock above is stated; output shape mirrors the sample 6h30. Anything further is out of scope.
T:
2h54
